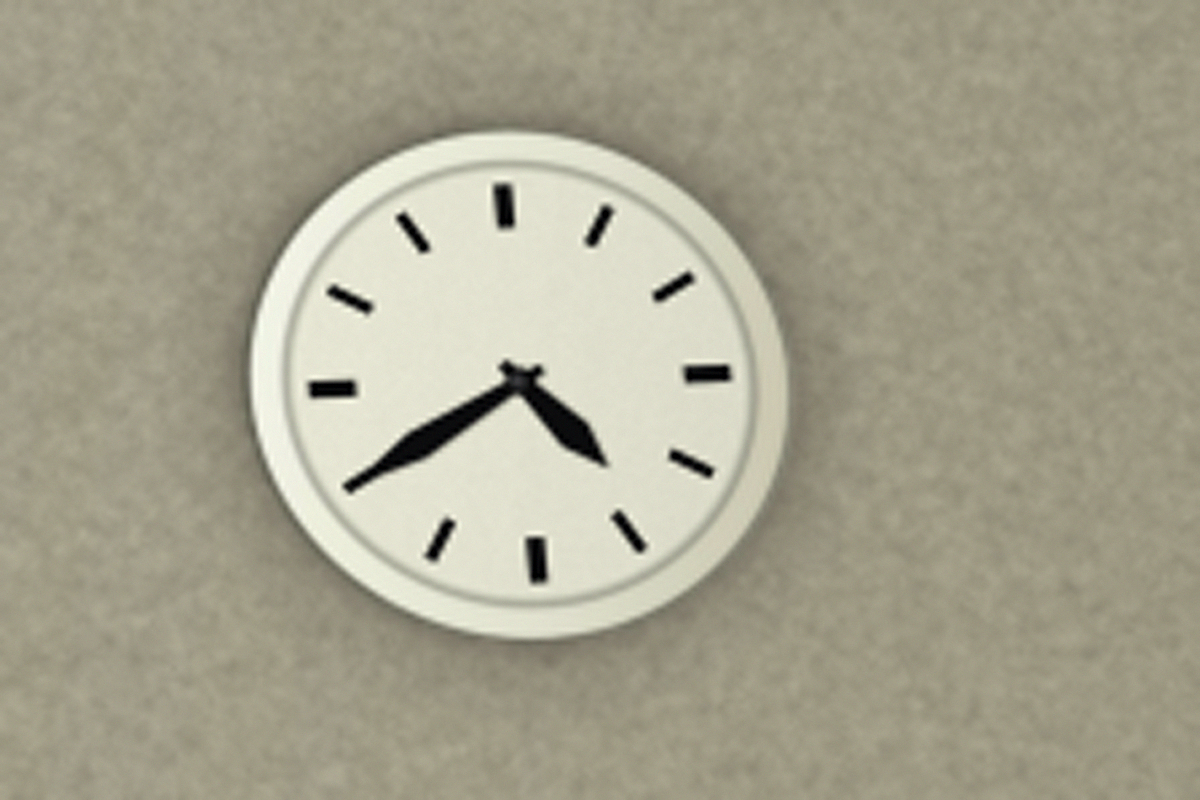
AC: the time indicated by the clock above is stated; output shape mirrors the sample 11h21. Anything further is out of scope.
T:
4h40
